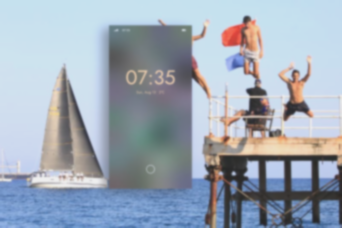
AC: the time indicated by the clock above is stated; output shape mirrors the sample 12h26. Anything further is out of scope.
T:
7h35
